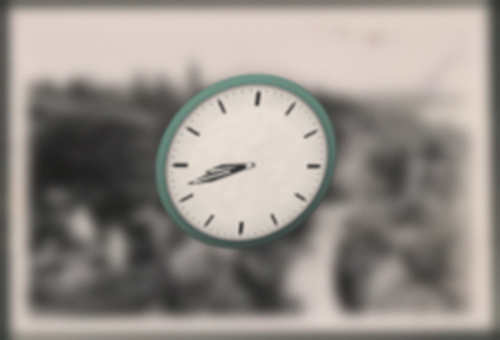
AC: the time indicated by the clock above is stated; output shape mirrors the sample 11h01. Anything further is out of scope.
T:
8h42
